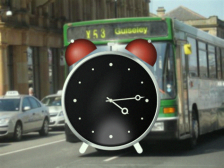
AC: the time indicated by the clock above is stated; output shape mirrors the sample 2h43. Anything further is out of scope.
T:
4h14
